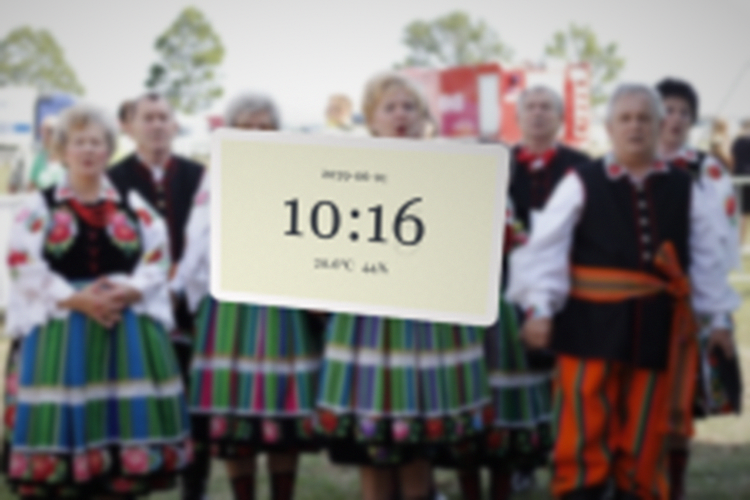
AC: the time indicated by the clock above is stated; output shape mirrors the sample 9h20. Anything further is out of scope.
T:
10h16
